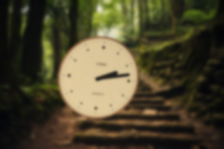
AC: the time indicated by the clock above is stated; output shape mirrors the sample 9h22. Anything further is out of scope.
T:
2h13
